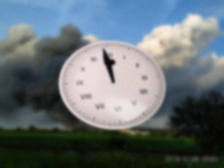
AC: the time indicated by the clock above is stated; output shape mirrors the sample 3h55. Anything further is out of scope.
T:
11h59
